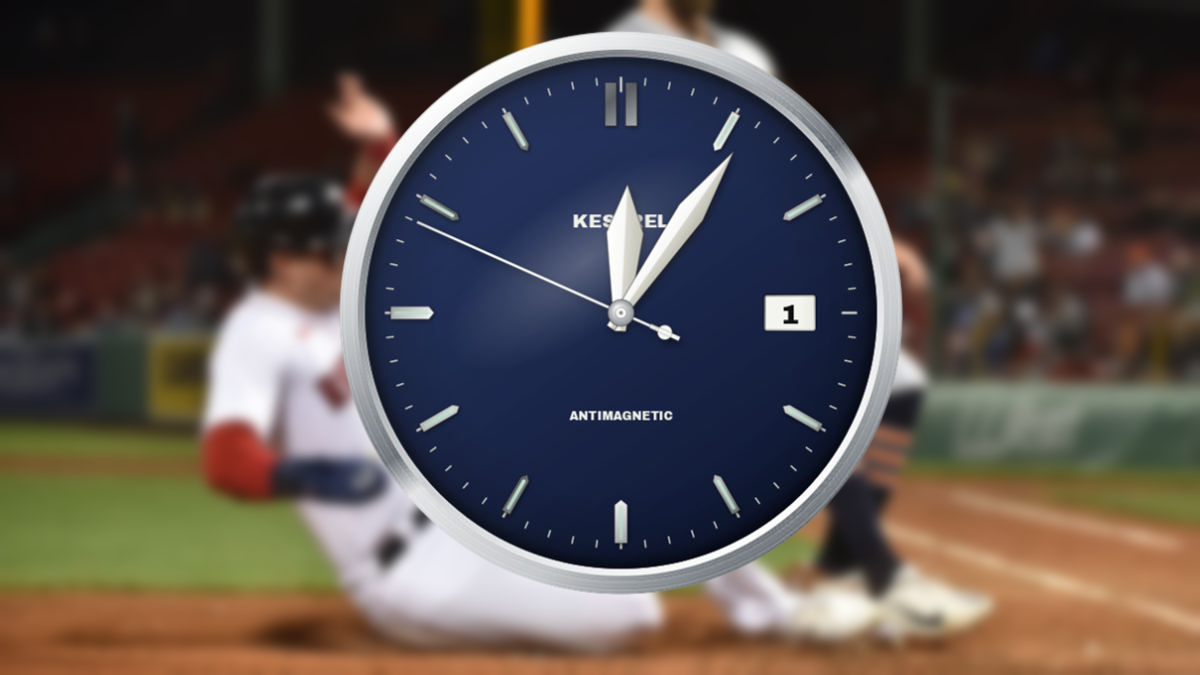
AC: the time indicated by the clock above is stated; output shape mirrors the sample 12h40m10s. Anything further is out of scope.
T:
12h05m49s
